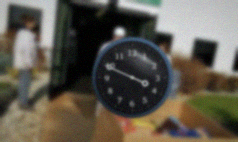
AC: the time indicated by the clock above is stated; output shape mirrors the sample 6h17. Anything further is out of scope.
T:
3h49
